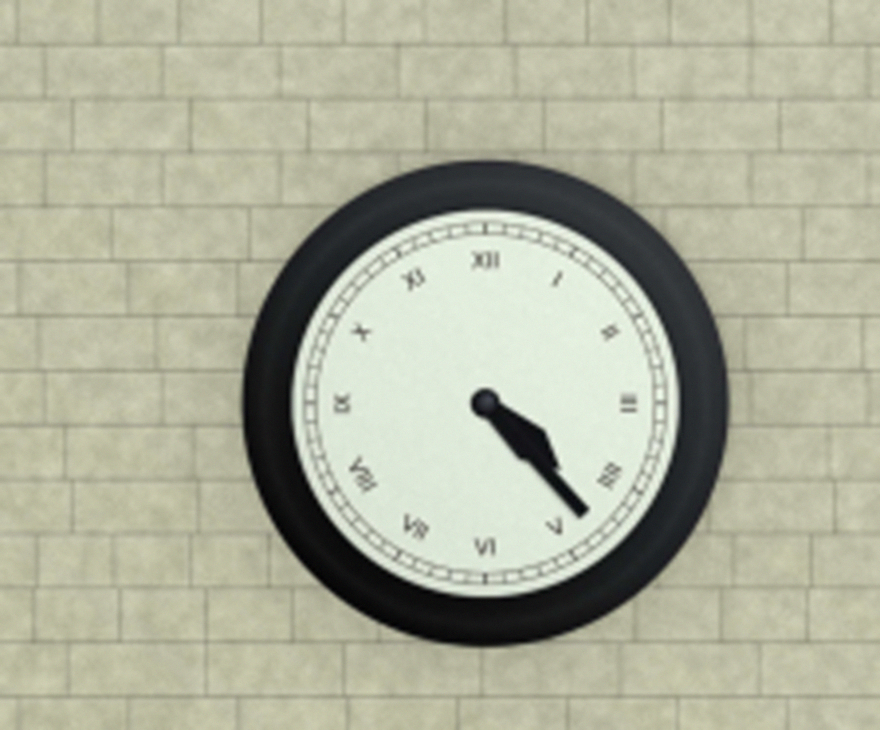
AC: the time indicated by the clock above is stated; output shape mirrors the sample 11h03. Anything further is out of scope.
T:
4h23
